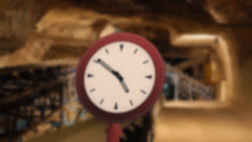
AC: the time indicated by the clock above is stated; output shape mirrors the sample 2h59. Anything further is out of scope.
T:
4h51
